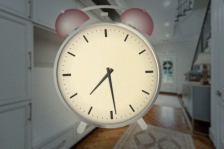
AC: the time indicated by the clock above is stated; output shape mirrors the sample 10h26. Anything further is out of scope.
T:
7h29
